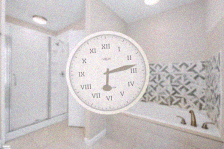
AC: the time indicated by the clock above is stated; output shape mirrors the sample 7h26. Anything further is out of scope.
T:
6h13
